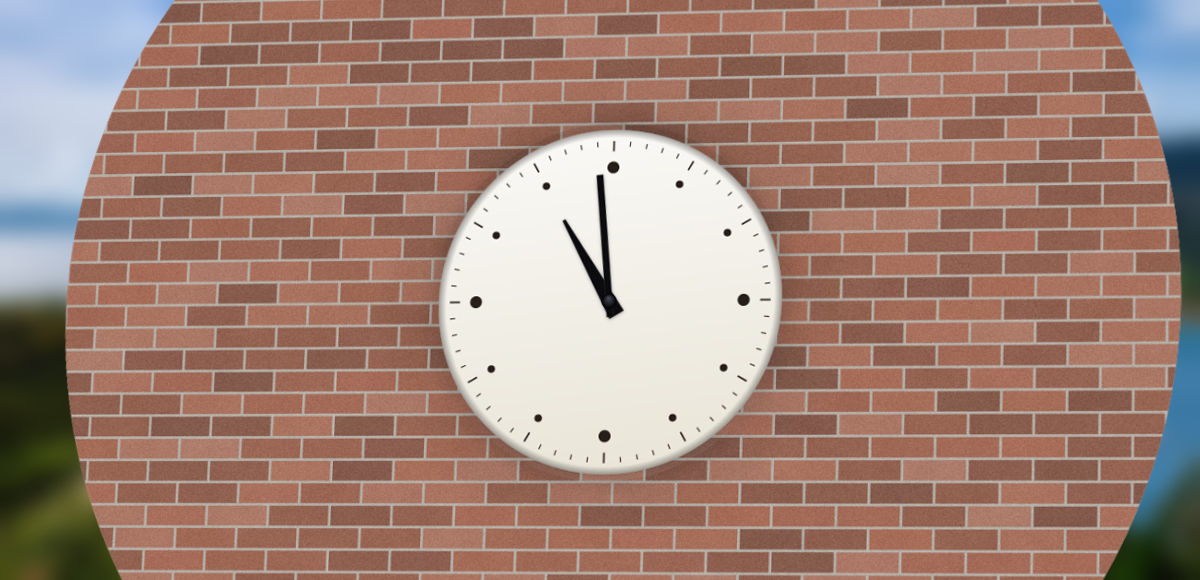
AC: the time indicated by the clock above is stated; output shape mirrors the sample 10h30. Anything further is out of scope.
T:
10h59
